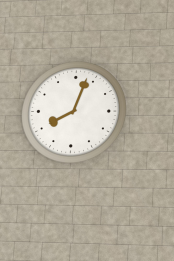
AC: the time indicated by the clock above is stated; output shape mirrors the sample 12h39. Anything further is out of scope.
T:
8h03
